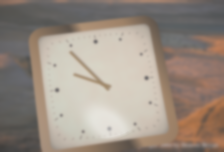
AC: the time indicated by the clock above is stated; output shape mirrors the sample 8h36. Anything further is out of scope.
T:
9h54
